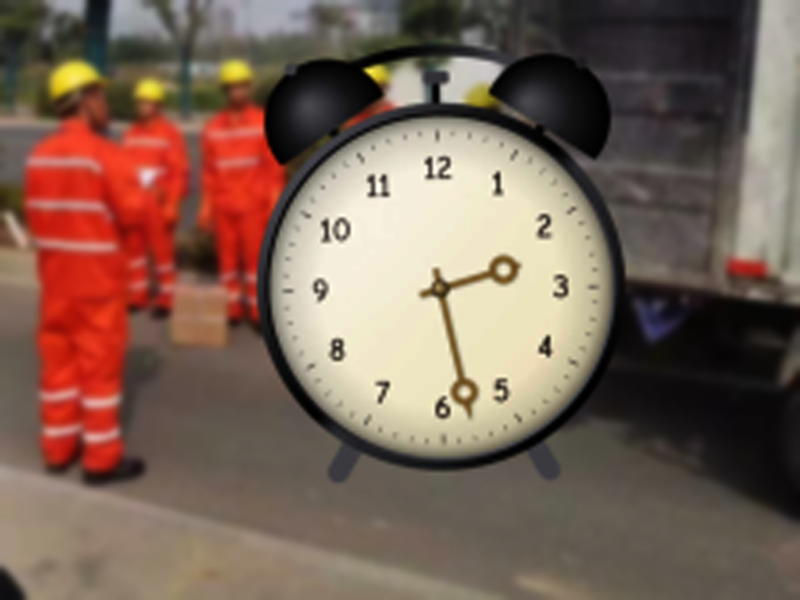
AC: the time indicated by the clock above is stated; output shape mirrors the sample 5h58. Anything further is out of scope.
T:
2h28
